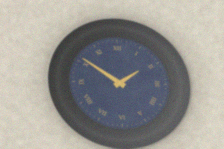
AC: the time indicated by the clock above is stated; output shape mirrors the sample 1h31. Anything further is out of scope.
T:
1h51
